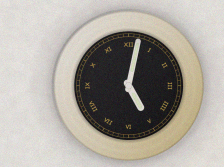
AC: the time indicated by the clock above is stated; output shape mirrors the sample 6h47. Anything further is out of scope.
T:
5h02
